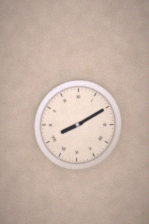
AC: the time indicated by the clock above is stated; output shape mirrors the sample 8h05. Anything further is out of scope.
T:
8h10
